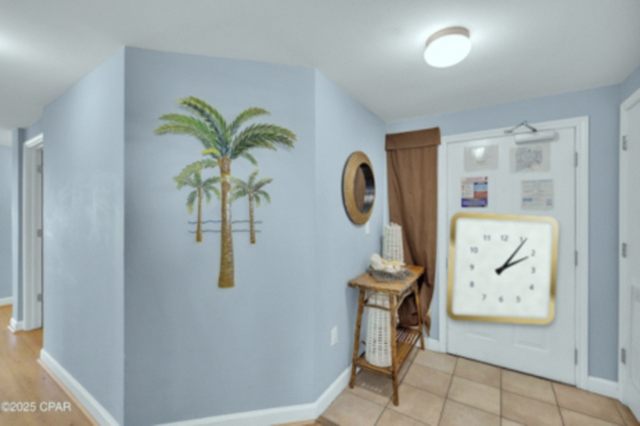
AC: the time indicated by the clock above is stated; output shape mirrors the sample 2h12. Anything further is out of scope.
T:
2h06
